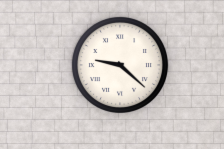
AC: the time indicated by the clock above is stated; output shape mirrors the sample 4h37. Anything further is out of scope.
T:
9h22
